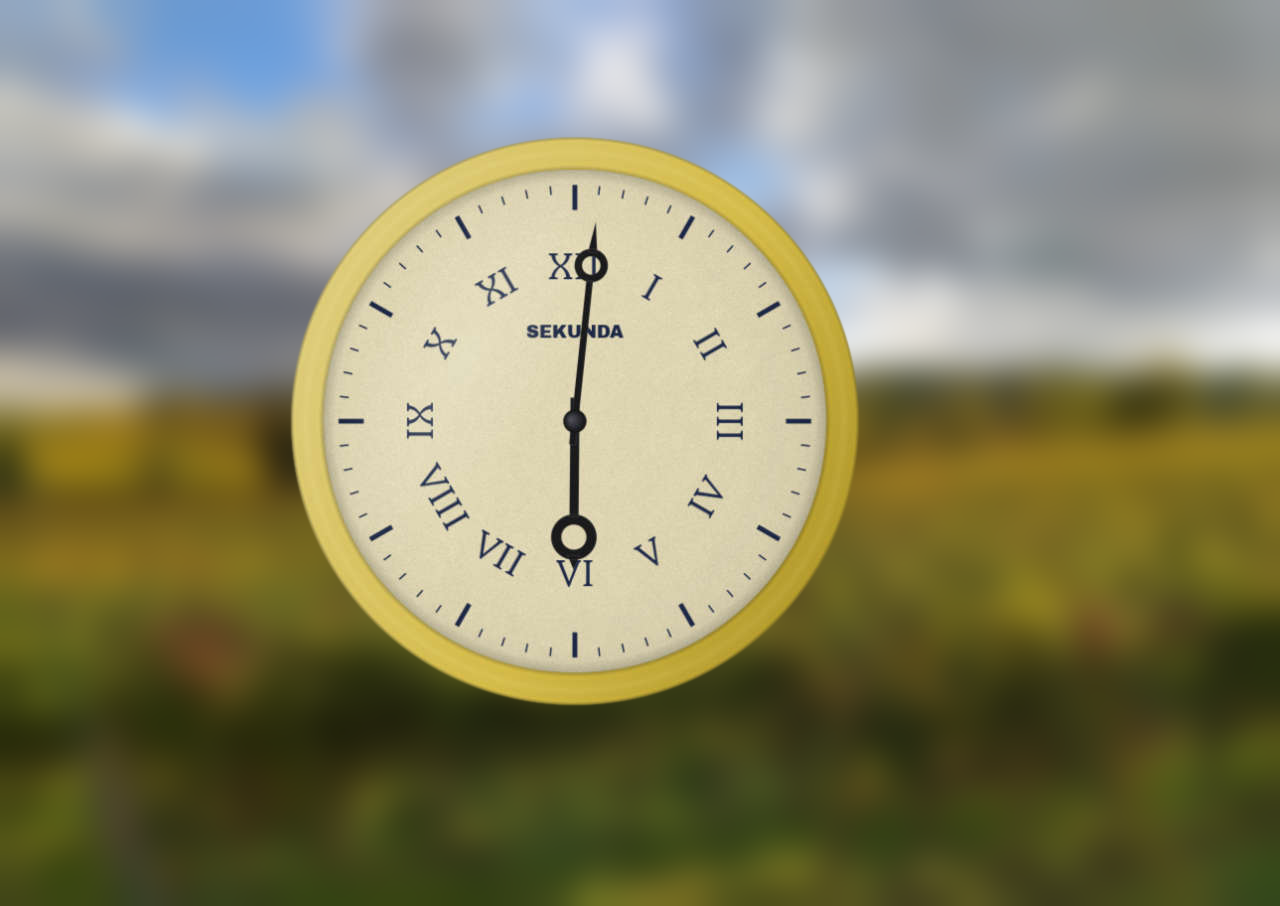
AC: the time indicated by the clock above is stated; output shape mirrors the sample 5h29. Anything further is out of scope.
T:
6h01
